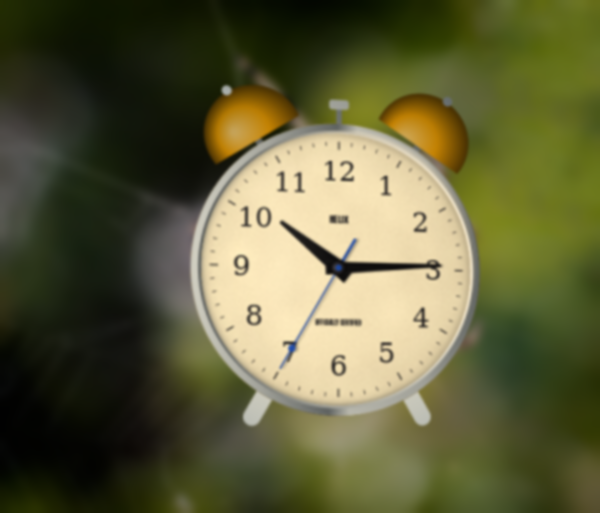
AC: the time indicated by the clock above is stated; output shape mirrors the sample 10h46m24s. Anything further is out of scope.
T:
10h14m35s
